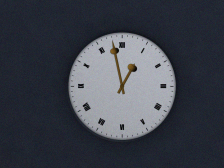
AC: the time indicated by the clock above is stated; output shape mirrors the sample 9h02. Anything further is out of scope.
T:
12h58
